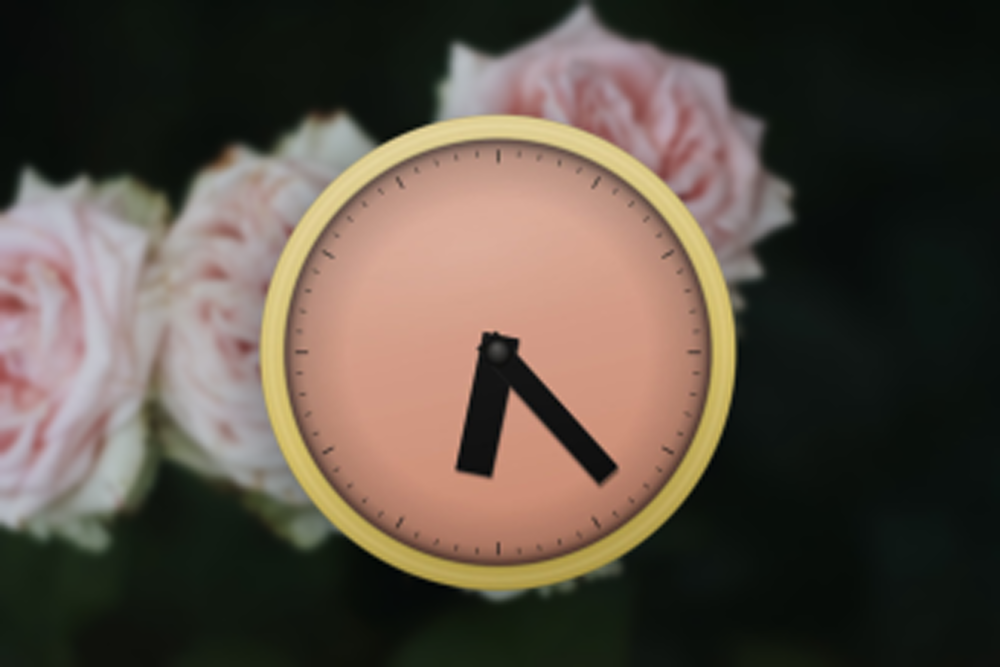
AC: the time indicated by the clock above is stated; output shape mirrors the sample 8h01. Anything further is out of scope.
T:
6h23
